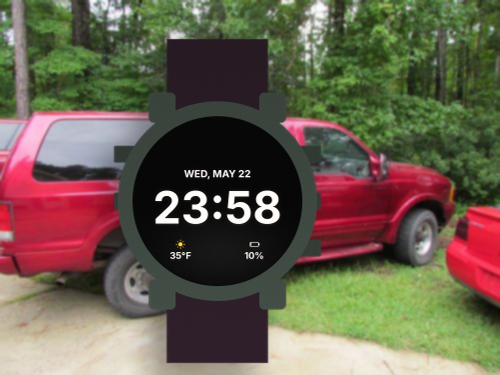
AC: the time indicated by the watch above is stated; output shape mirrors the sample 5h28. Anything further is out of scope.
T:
23h58
